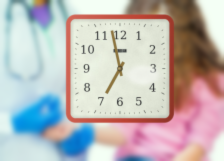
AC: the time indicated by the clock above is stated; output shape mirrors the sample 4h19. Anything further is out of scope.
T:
6h58
